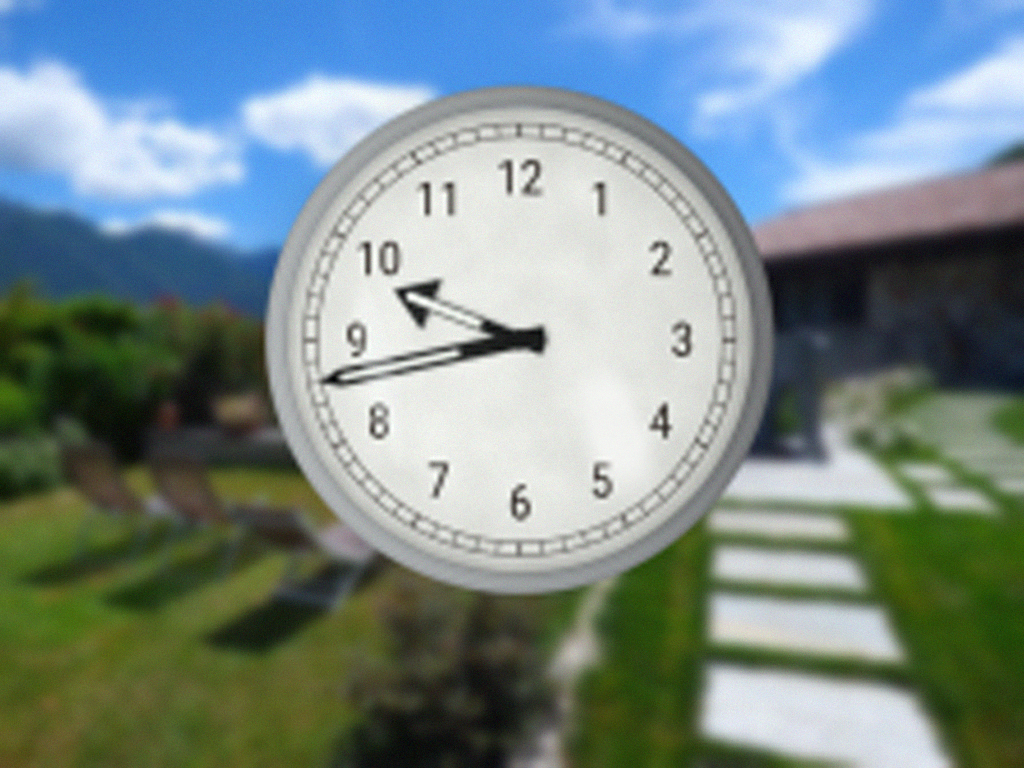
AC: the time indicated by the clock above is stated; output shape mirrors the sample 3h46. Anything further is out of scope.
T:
9h43
